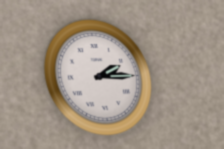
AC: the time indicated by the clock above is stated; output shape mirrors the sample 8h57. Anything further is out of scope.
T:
2h15
